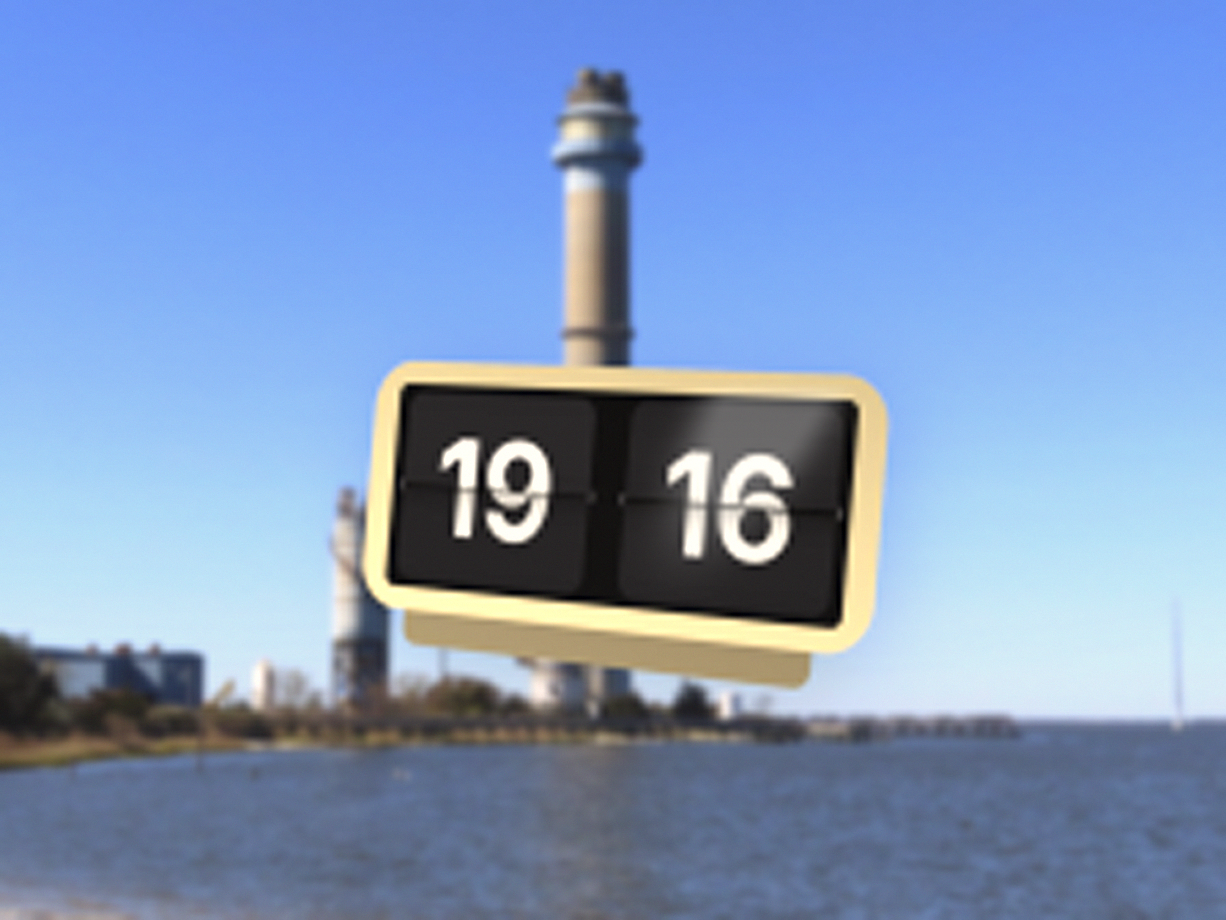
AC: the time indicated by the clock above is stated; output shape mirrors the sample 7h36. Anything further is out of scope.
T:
19h16
